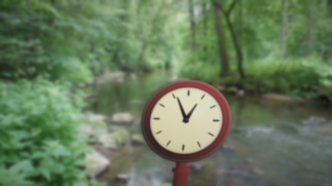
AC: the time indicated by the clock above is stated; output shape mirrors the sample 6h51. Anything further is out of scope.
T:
12h56
